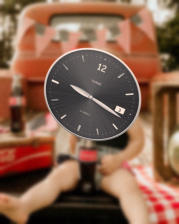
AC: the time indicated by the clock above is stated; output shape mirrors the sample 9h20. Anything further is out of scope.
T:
9h17
